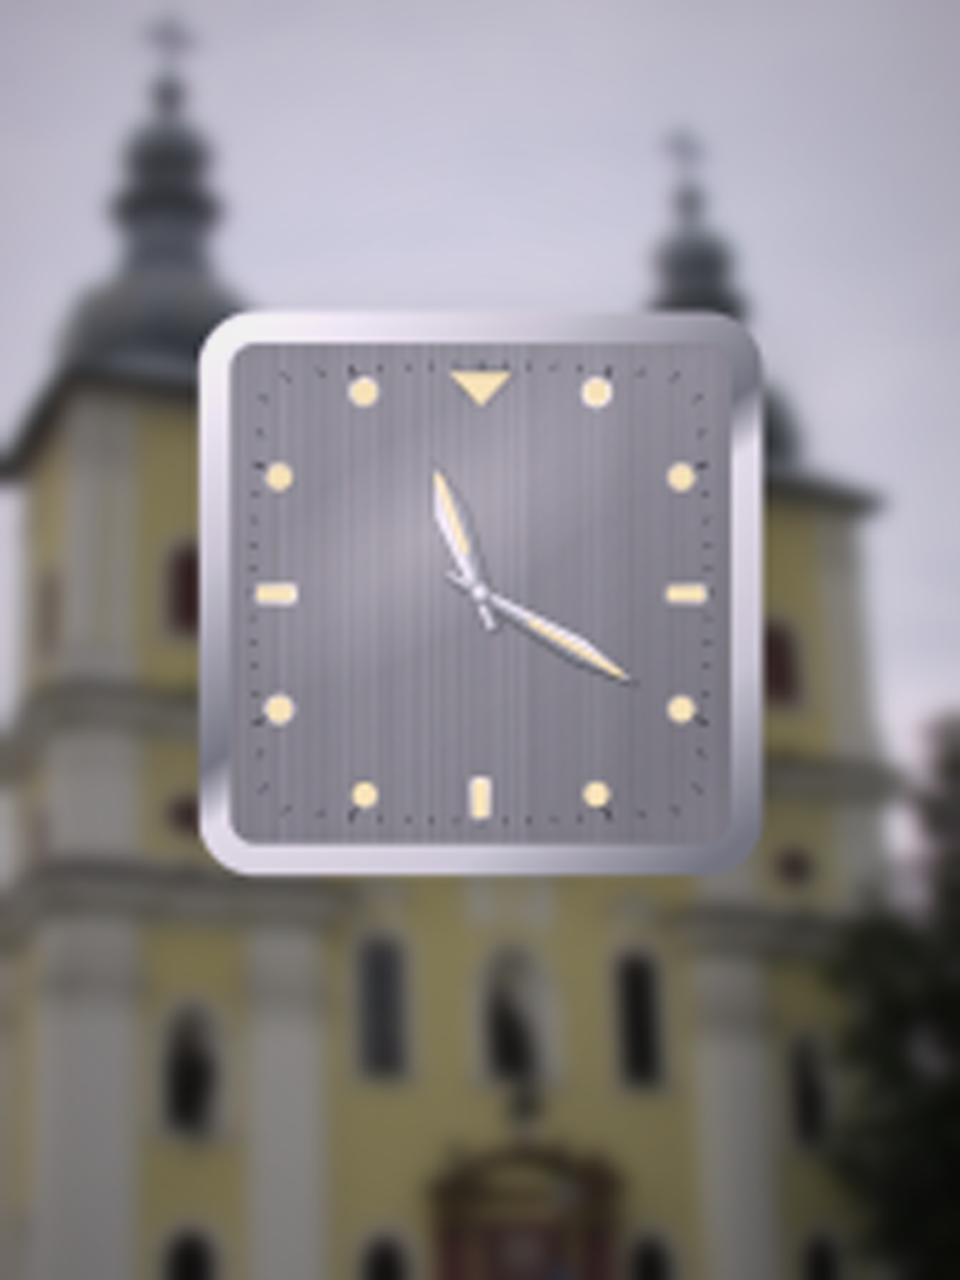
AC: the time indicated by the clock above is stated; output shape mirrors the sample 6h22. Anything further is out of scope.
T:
11h20
